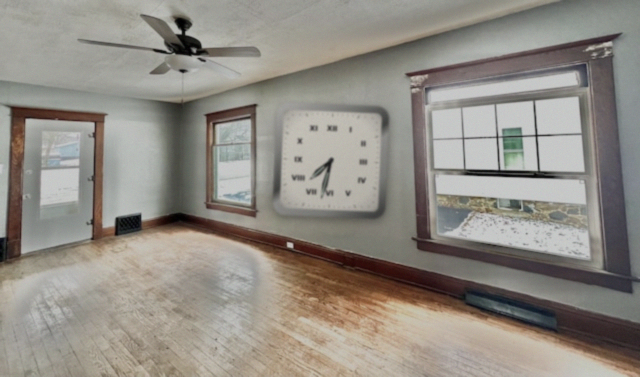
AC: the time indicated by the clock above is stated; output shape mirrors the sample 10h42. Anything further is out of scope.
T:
7h32
